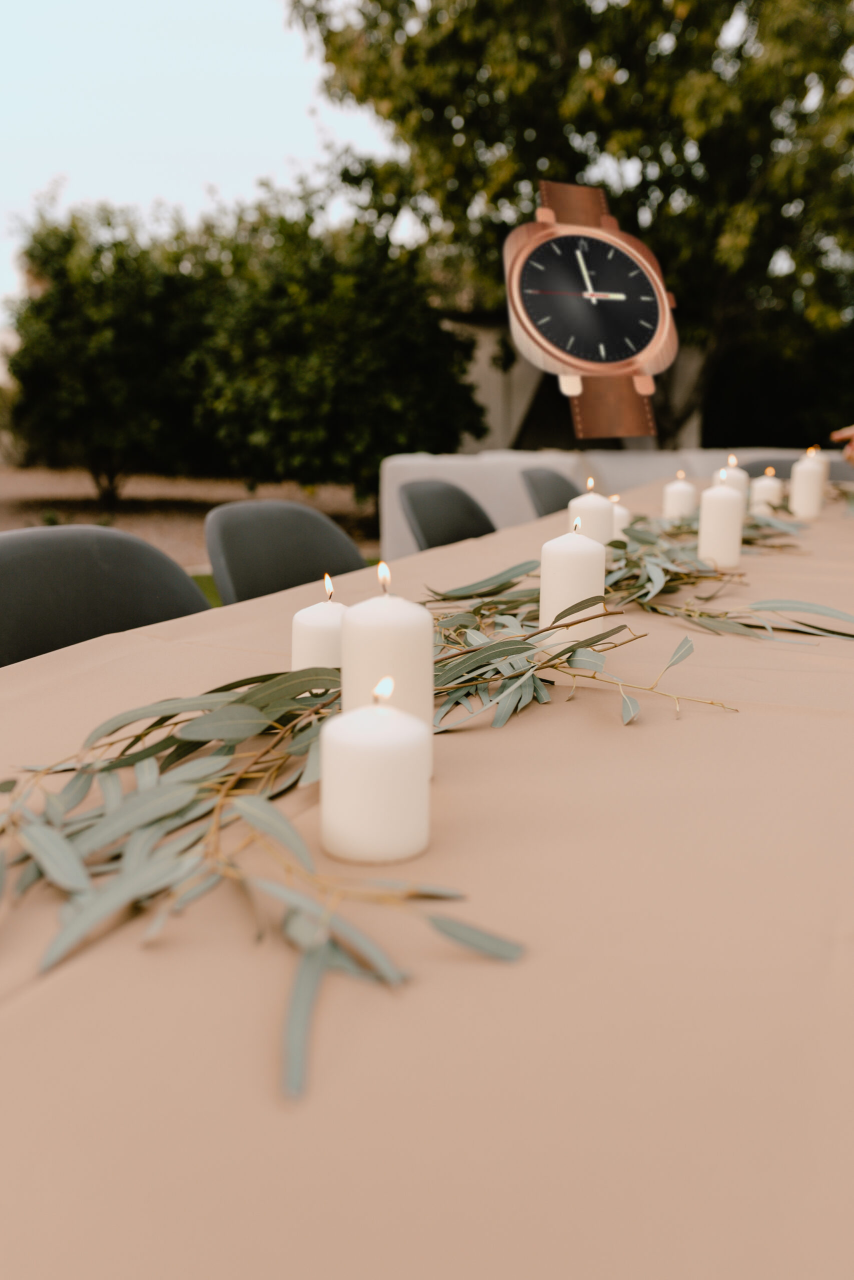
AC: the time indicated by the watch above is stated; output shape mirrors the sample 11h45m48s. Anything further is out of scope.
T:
2h58m45s
